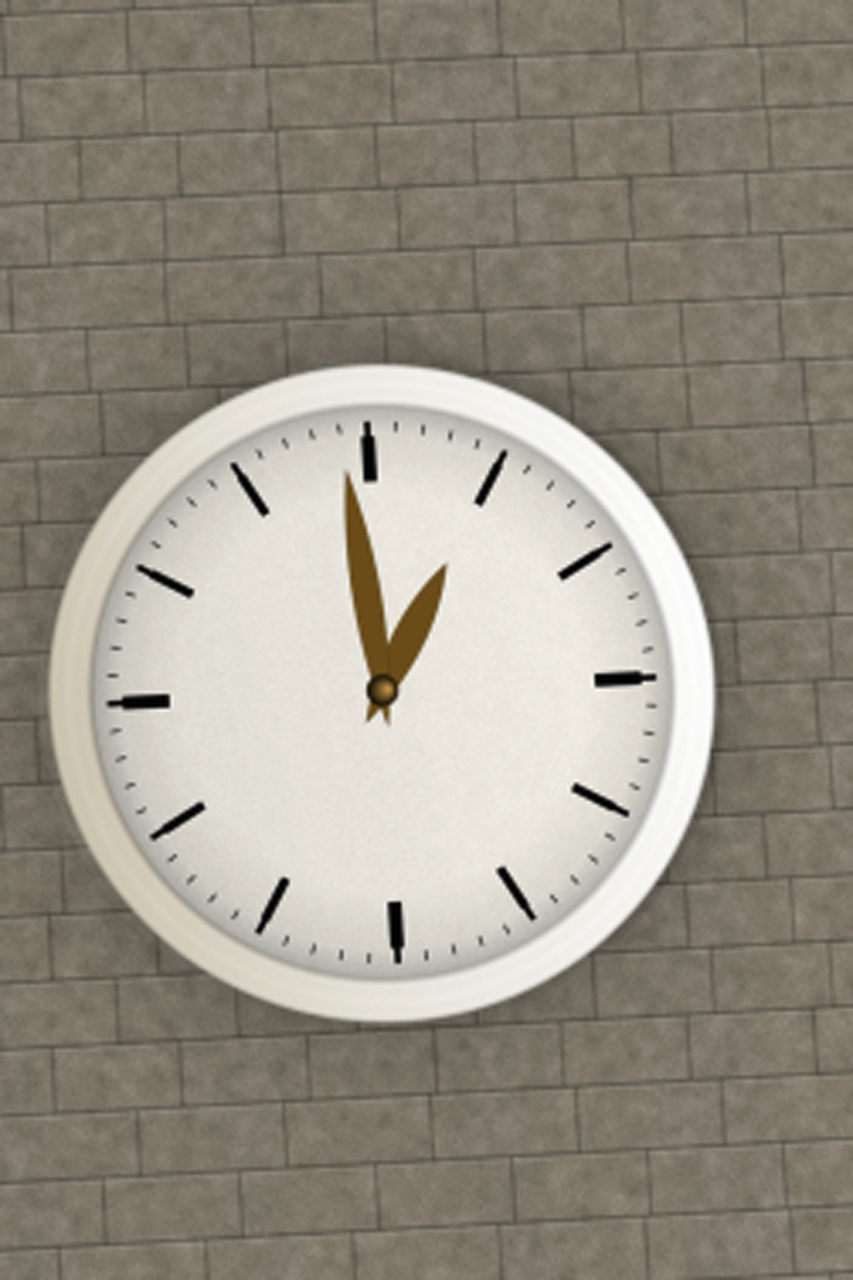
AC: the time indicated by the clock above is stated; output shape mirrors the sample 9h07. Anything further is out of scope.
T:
12h59
